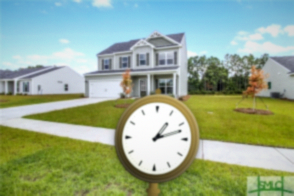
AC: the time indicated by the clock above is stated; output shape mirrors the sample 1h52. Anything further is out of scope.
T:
1h12
